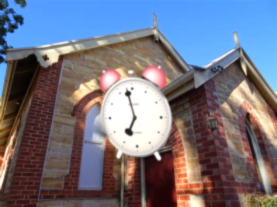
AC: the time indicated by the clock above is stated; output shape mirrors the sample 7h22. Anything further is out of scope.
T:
6h58
